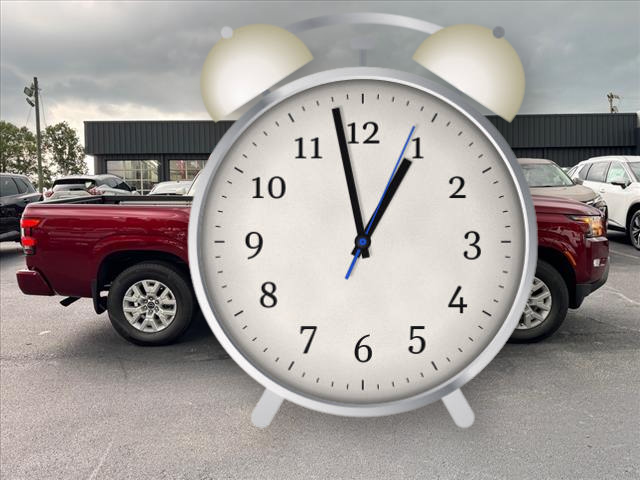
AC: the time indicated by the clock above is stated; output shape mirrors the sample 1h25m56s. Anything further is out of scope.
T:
12h58m04s
